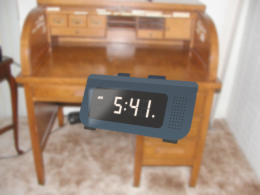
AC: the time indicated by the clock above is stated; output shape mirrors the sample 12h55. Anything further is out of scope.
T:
5h41
